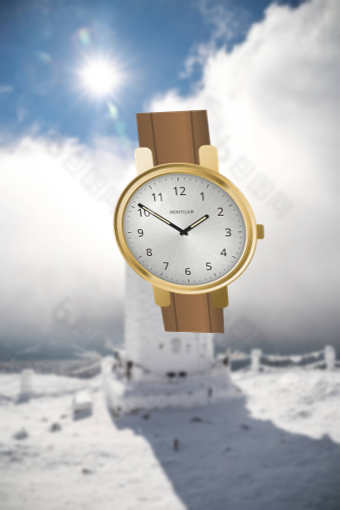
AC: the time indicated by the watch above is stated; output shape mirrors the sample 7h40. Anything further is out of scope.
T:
1h51
